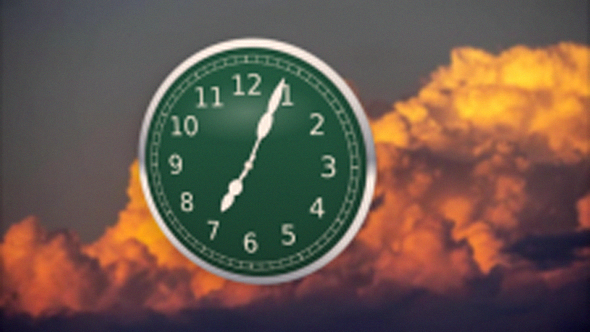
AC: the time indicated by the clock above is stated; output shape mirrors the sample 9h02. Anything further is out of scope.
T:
7h04
